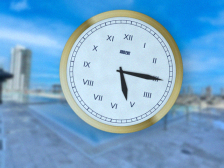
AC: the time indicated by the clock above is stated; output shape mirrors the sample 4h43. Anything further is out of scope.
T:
5h15
